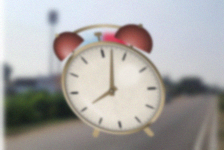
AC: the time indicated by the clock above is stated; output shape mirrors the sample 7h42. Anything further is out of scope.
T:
8h02
